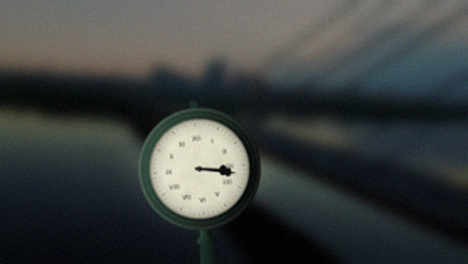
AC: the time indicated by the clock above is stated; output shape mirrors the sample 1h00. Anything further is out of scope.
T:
3h17
